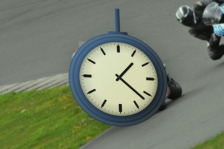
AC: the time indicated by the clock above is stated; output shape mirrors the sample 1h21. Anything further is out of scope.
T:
1h22
